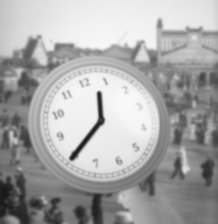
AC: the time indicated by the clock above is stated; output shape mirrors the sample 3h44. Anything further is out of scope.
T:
12h40
